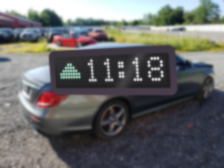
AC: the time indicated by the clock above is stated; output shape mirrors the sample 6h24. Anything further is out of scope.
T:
11h18
